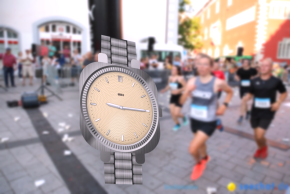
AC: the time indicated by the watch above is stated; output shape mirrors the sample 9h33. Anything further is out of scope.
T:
9h15
